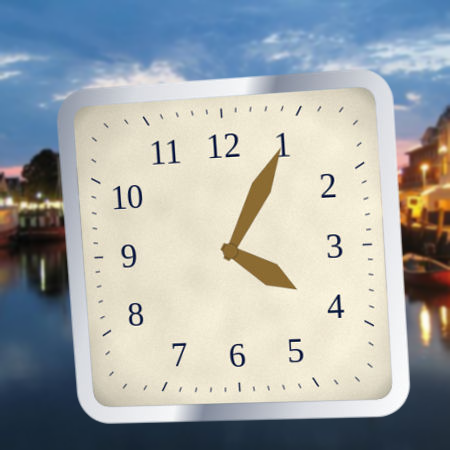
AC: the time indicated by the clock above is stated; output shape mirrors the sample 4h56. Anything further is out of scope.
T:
4h05
